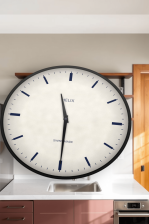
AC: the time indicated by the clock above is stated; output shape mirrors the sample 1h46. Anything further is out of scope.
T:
11h30
